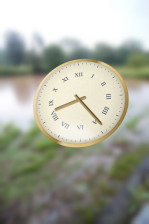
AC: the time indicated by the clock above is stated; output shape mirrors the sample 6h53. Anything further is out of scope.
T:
8h24
